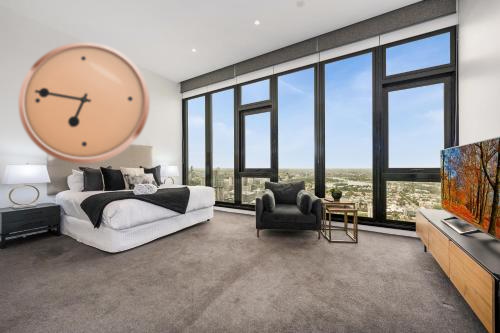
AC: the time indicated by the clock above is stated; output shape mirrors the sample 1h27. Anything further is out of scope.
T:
6h47
